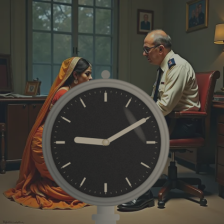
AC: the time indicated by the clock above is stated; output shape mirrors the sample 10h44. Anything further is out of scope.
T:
9h10
